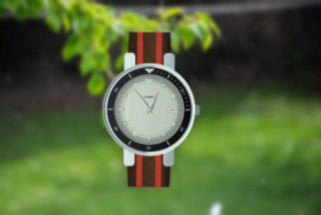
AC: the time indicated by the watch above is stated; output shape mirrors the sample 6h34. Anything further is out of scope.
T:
12h54
